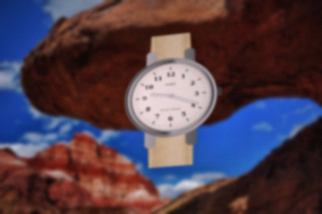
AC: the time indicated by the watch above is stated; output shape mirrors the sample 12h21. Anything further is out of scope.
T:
9h19
